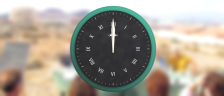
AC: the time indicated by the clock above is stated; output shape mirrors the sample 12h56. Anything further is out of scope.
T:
12h00
